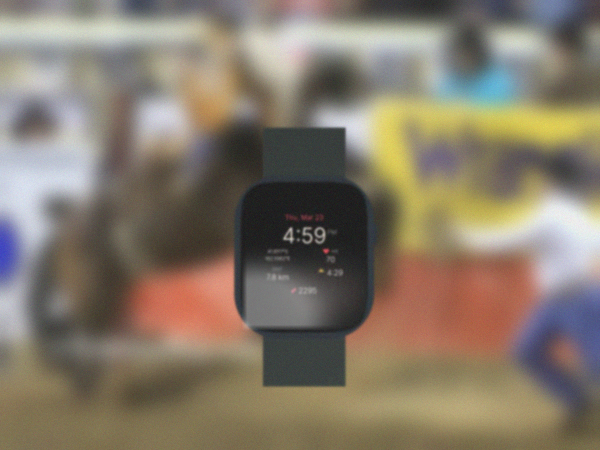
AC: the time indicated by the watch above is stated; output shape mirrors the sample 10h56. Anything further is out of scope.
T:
4h59
